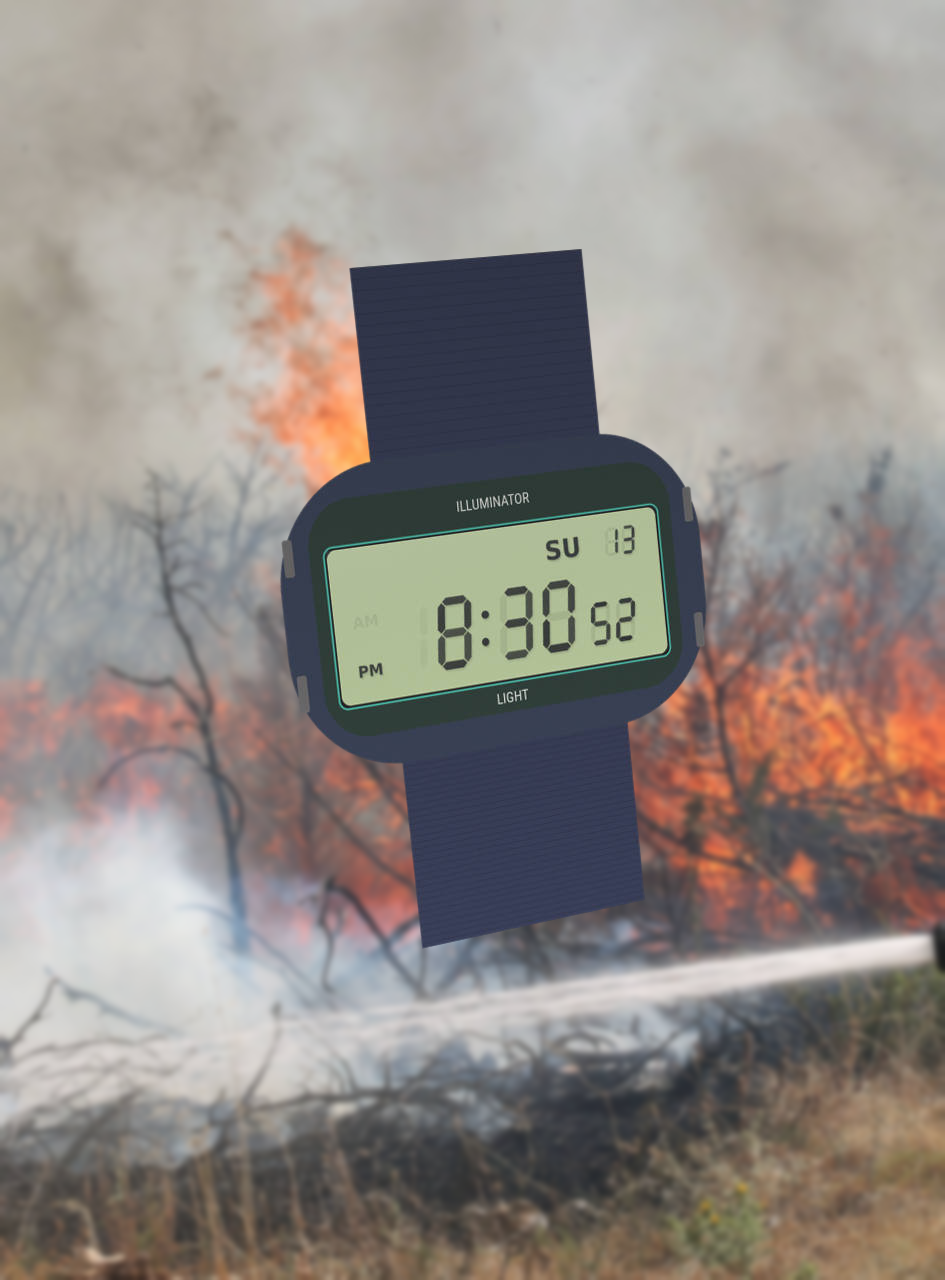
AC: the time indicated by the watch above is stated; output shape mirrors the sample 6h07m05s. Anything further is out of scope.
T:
8h30m52s
